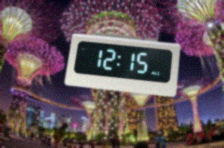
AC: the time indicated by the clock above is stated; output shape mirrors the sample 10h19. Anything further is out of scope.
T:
12h15
